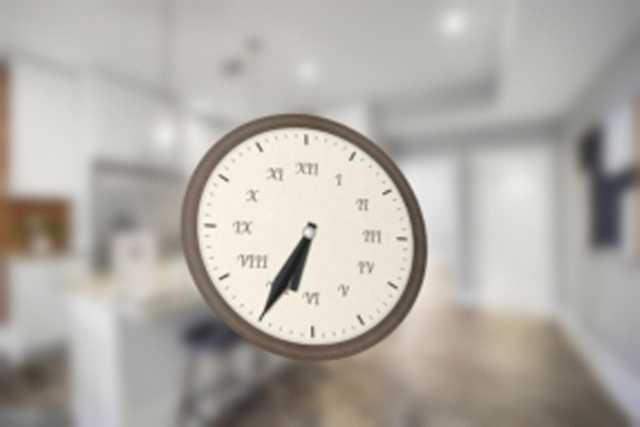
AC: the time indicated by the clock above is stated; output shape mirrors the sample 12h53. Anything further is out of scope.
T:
6h35
